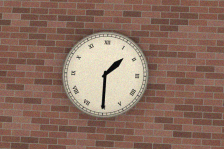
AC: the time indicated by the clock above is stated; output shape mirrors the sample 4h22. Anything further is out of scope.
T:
1h30
